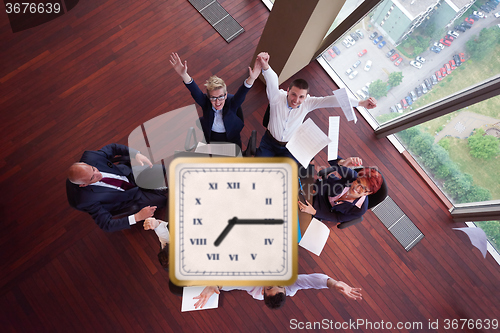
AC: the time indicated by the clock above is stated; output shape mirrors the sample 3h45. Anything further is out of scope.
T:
7h15
